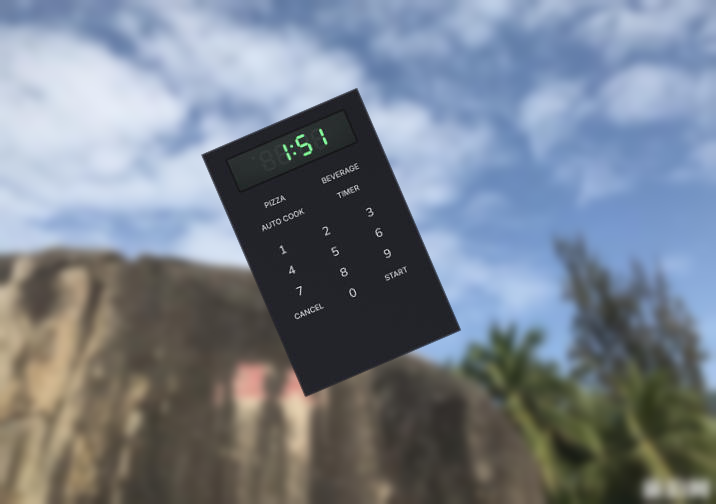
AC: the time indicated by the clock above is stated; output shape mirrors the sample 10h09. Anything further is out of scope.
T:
1h51
